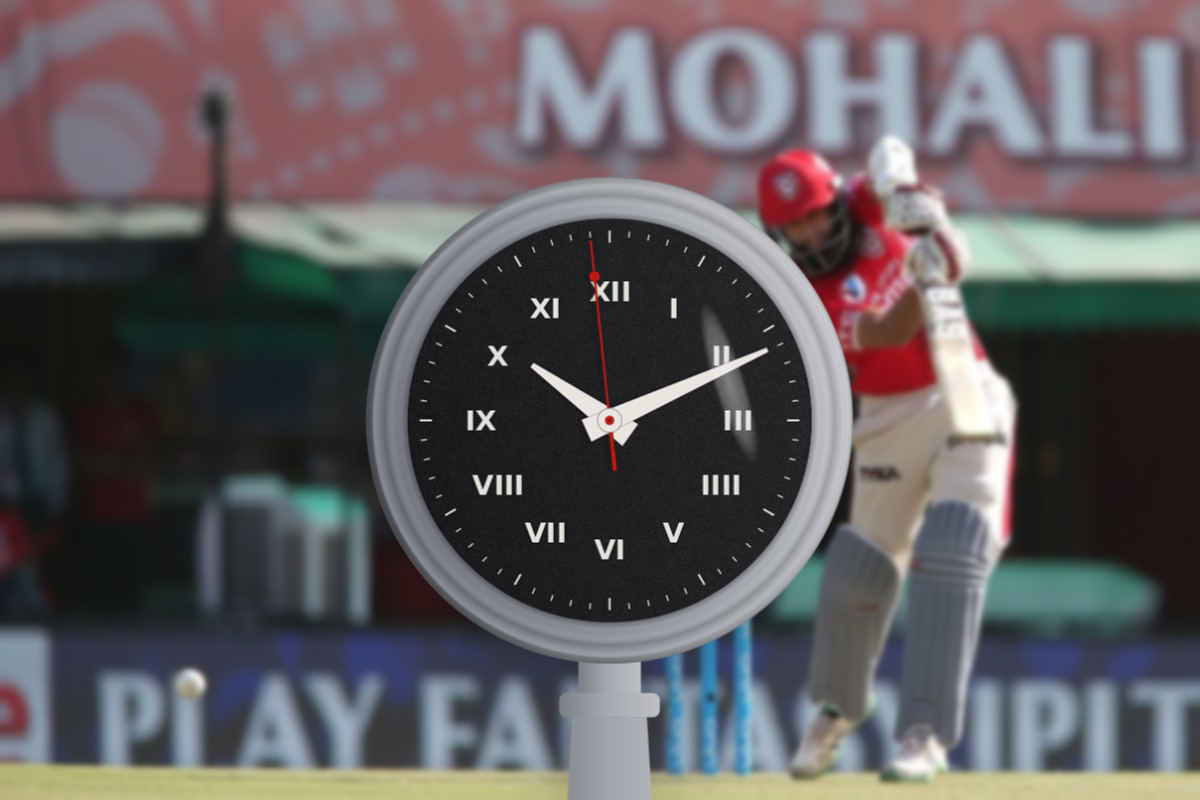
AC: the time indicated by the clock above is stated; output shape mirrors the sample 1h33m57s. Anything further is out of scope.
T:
10h10m59s
